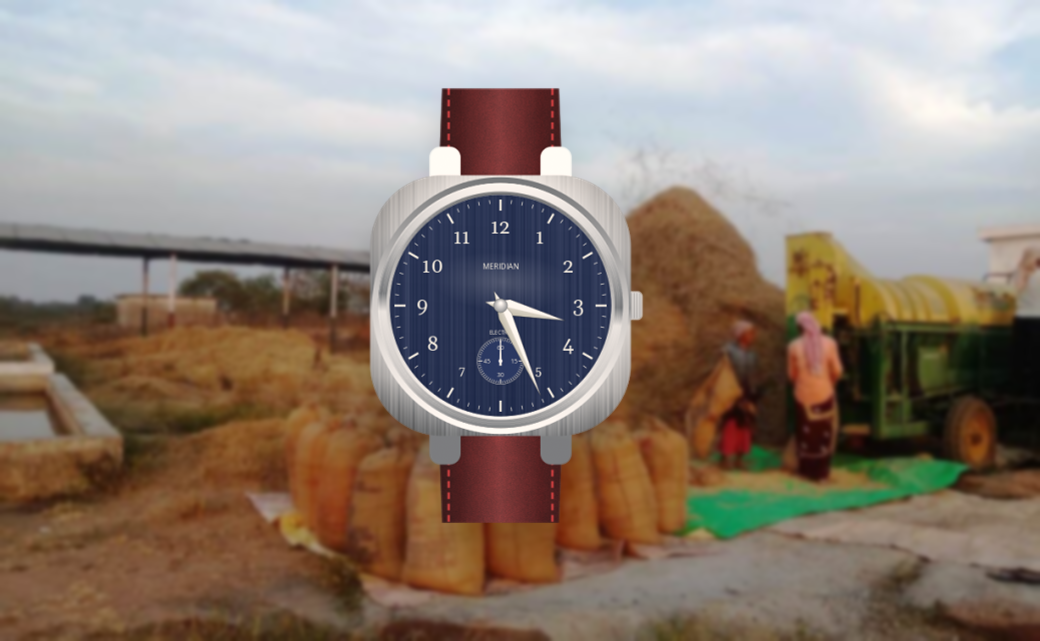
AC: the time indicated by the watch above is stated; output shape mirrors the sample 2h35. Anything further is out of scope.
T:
3h26
